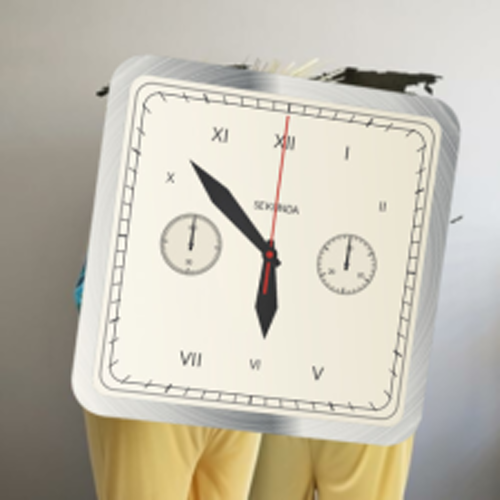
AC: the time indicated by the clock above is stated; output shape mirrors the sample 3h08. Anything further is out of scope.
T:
5h52
